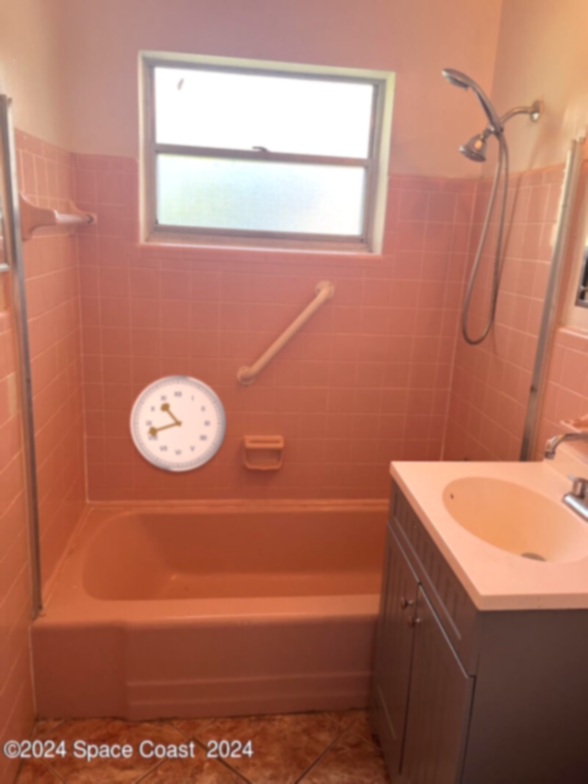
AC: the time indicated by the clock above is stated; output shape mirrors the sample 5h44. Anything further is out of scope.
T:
10h42
